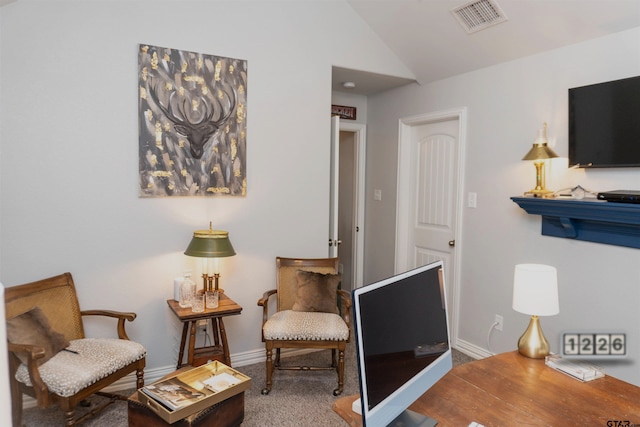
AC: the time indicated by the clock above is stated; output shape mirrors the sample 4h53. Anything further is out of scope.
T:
12h26
